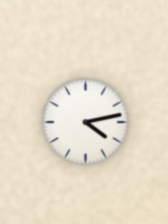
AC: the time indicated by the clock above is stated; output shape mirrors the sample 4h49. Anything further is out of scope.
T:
4h13
